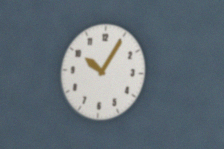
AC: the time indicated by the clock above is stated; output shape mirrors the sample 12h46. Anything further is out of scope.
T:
10h05
